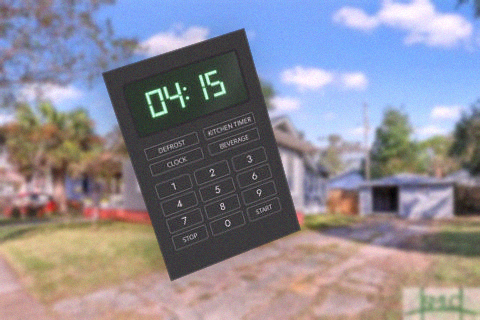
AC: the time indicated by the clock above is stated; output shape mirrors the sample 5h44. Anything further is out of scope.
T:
4h15
